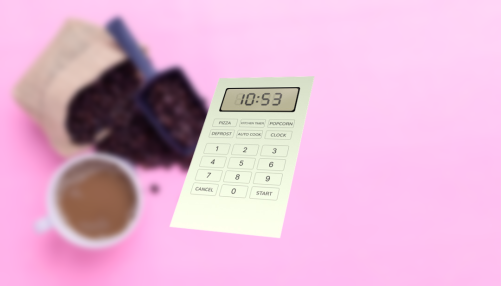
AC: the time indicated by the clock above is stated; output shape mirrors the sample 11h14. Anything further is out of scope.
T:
10h53
